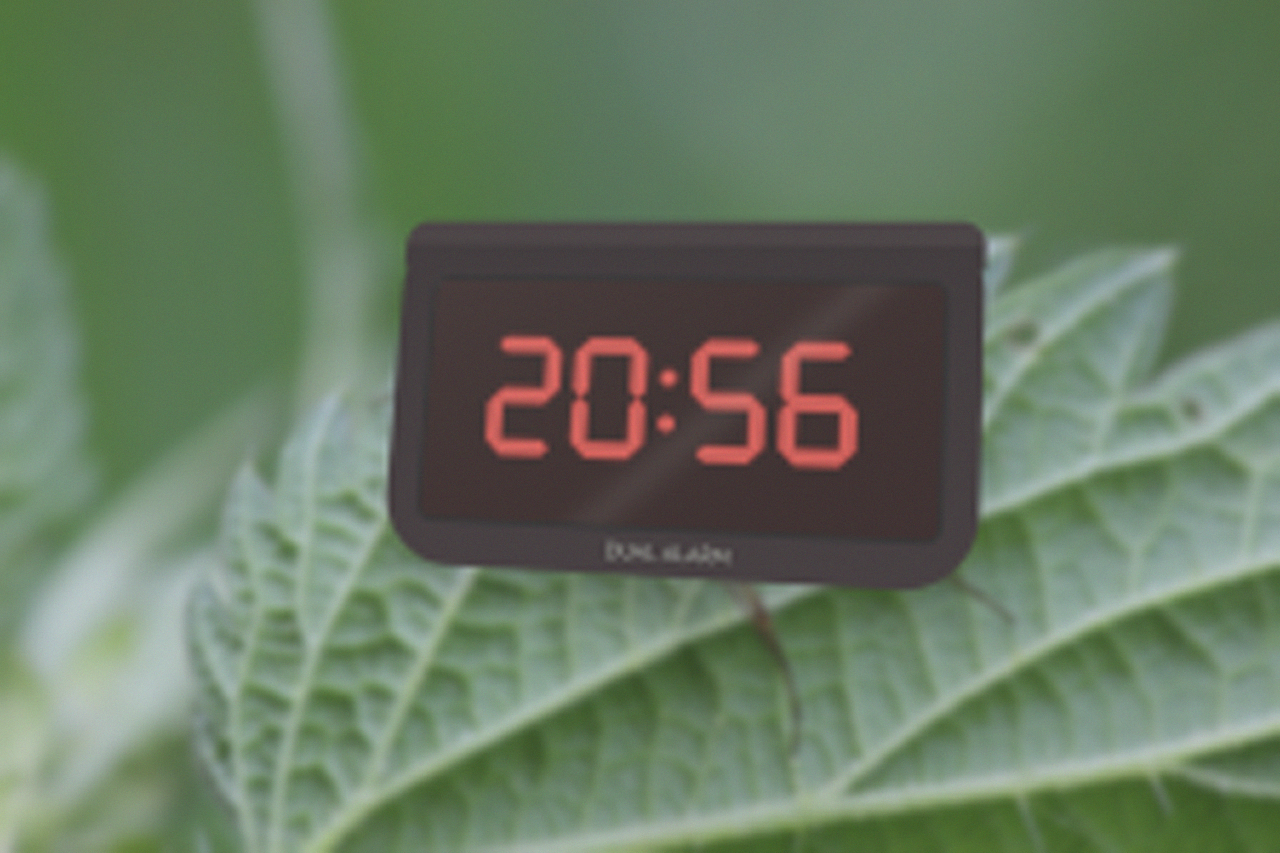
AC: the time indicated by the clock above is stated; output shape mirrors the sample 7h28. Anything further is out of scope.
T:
20h56
